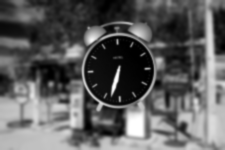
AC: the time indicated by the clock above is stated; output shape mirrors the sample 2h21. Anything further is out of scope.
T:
6h33
